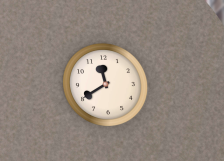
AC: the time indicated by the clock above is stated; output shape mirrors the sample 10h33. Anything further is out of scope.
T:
11h40
